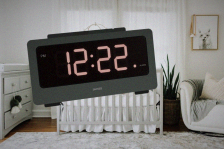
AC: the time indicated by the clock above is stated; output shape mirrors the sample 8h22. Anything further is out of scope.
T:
12h22
